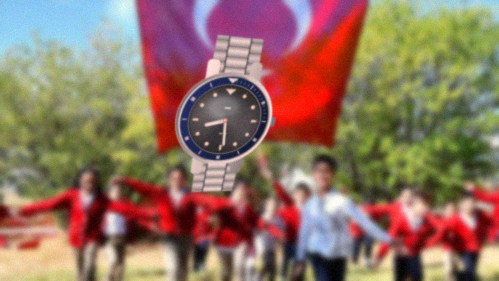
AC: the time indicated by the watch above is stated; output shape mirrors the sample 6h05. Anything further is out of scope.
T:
8h29
